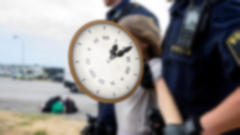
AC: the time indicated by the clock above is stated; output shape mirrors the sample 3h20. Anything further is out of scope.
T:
1h11
